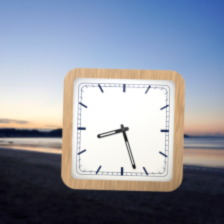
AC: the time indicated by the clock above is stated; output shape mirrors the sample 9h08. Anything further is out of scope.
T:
8h27
